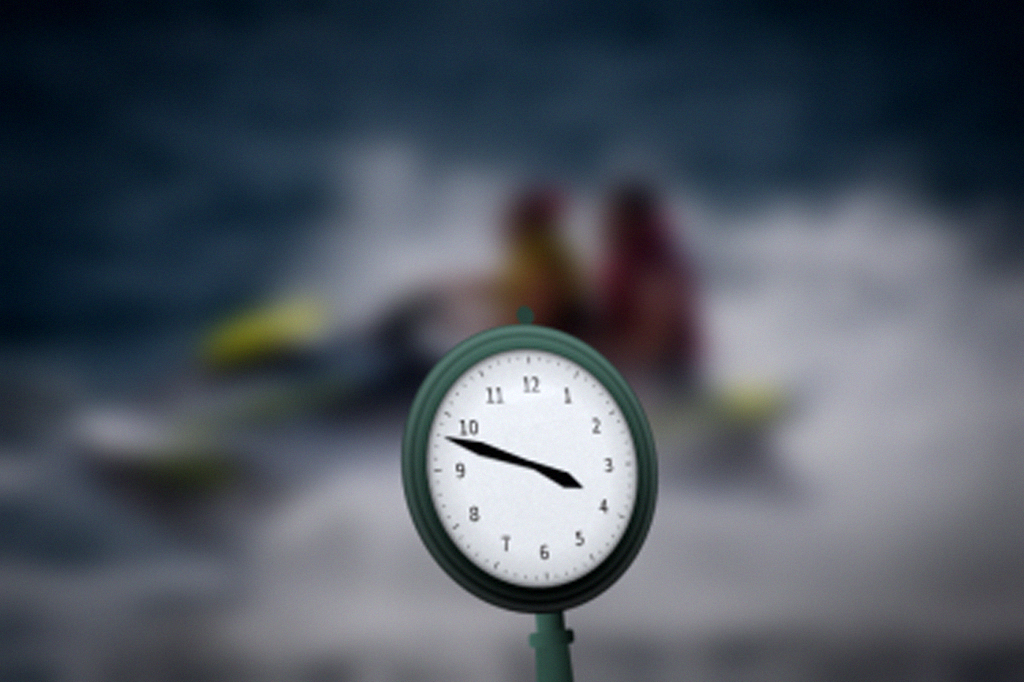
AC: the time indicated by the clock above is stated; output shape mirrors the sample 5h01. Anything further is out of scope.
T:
3h48
